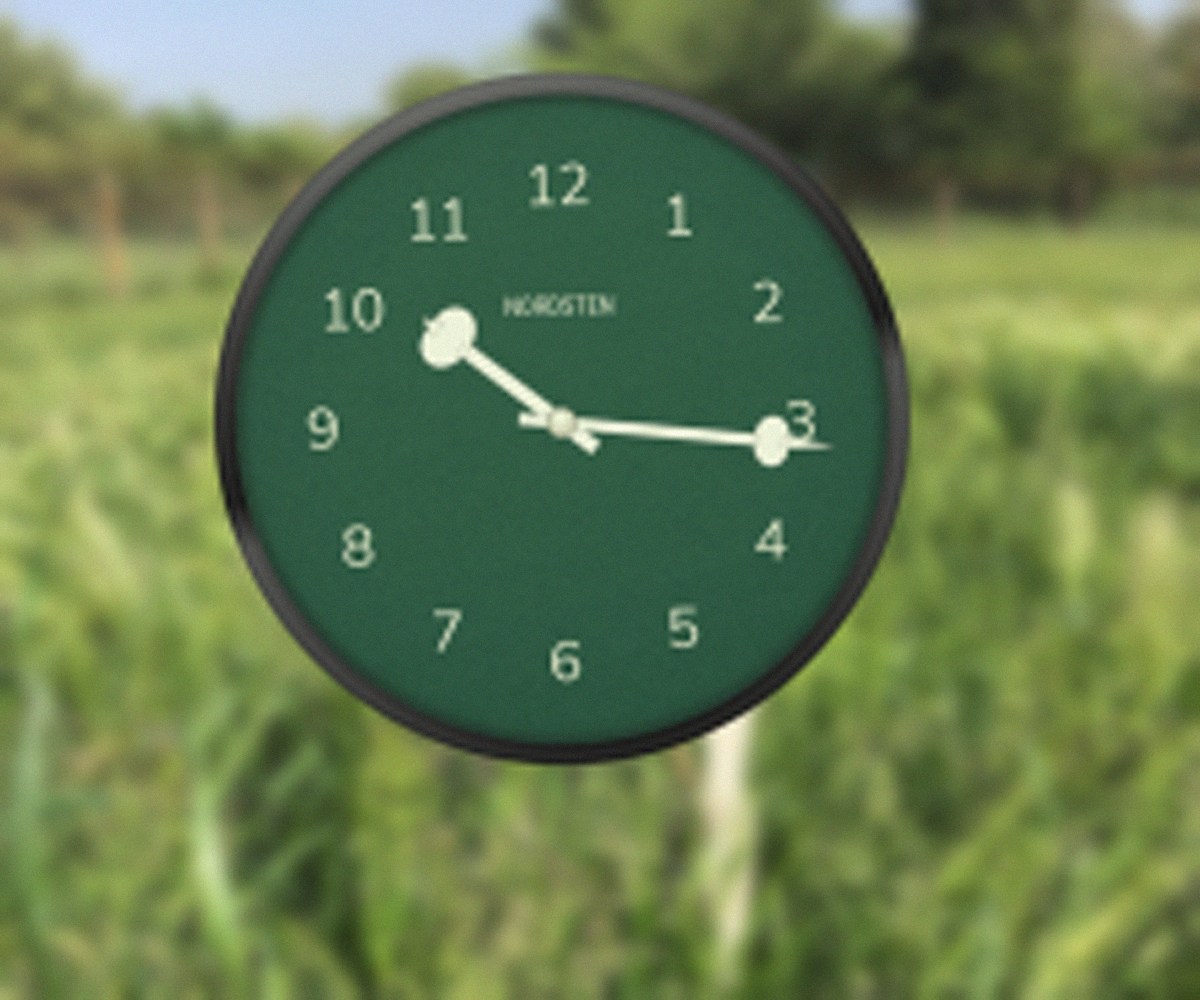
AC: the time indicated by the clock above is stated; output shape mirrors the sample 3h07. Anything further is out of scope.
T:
10h16
